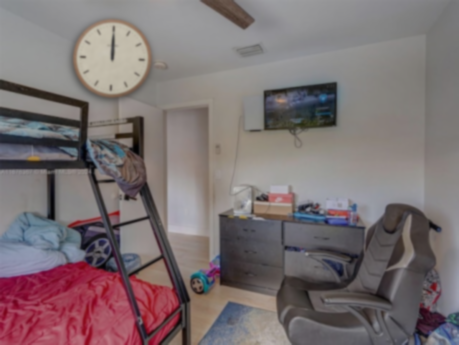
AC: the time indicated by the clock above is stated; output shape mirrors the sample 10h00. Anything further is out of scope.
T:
12h00
